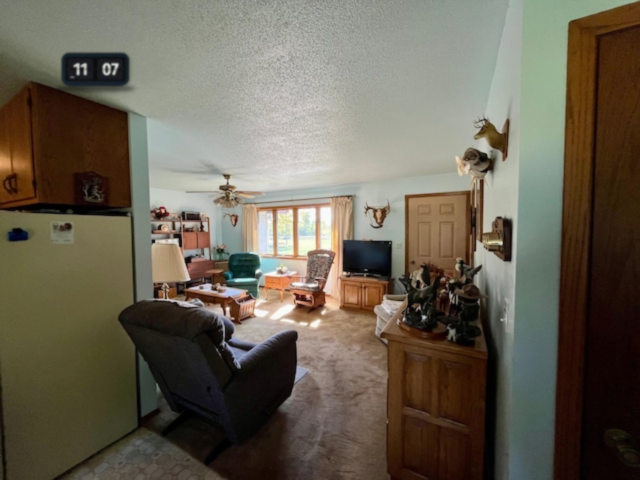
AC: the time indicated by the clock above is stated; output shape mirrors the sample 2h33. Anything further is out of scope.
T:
11h07
